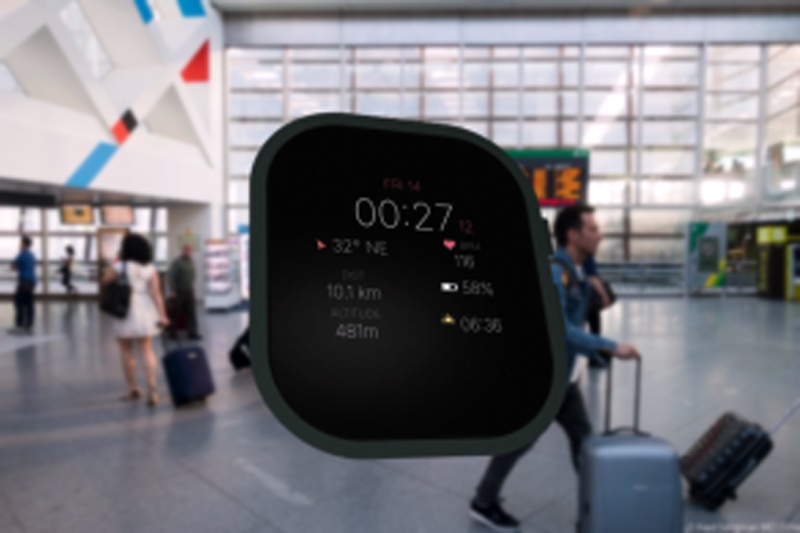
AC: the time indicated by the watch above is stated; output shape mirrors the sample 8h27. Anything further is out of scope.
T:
0h27
